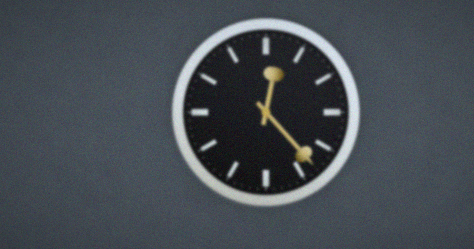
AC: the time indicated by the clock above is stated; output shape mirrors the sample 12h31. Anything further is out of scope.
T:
12h23
